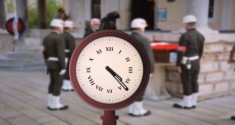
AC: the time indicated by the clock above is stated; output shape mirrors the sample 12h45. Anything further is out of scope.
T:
4h23
